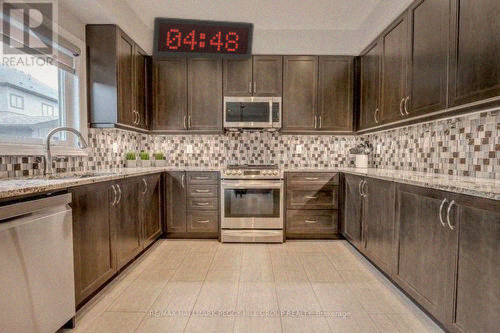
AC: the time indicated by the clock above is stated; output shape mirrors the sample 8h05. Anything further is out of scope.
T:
4h48
